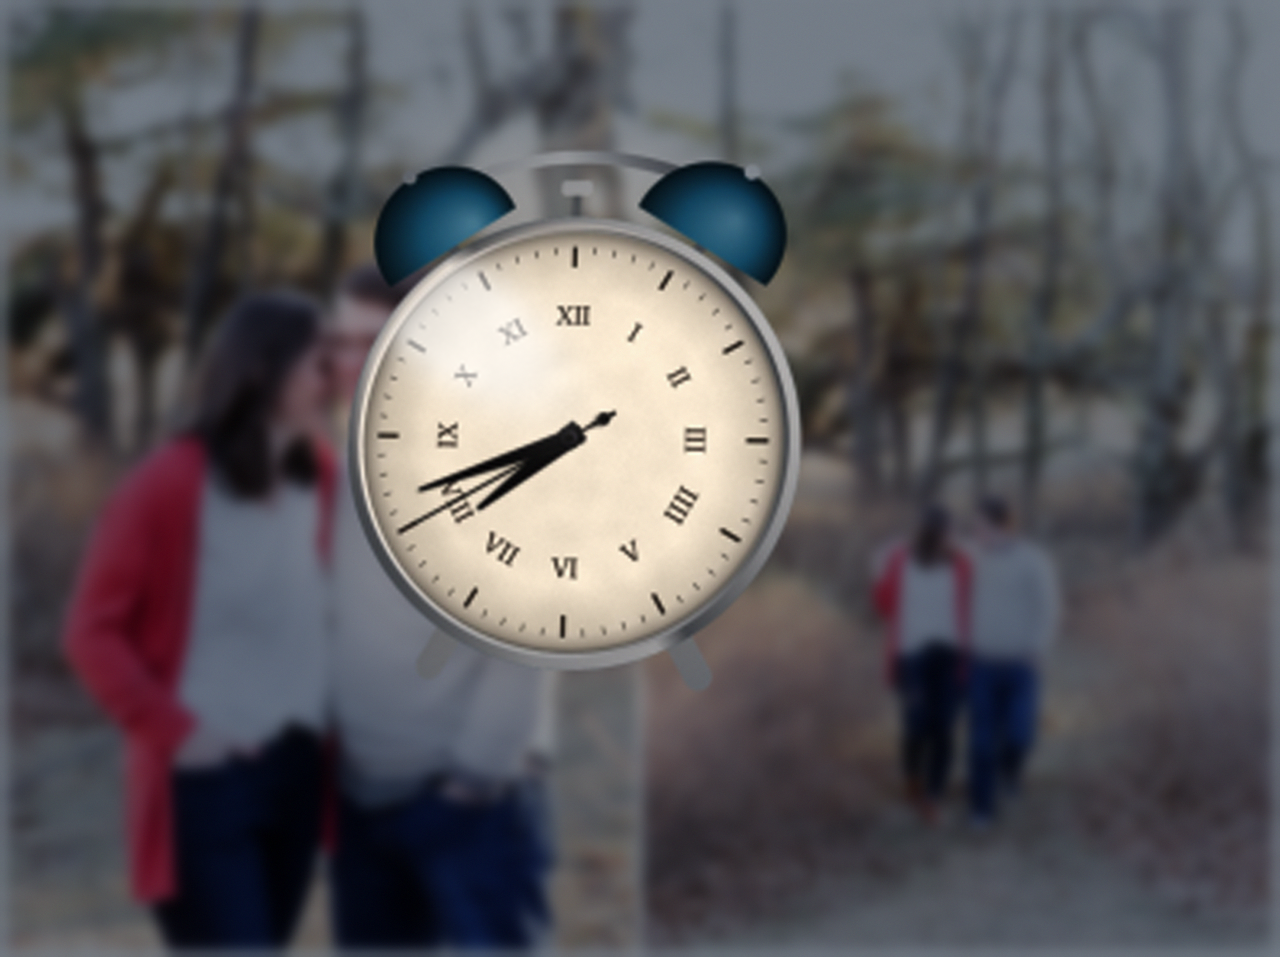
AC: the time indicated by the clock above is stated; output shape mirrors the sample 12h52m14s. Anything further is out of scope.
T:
7h41m40s
